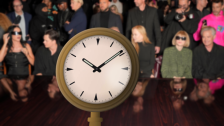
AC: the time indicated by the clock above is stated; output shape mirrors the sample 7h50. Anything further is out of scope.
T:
10h09
